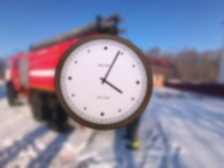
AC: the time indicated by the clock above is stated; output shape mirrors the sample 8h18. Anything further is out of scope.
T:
4h04
